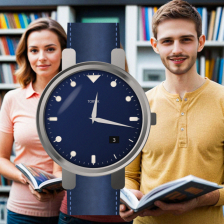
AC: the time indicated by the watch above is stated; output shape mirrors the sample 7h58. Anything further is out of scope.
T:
12h17
